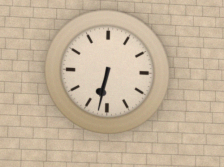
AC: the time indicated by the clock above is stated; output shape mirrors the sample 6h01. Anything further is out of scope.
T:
6h32
